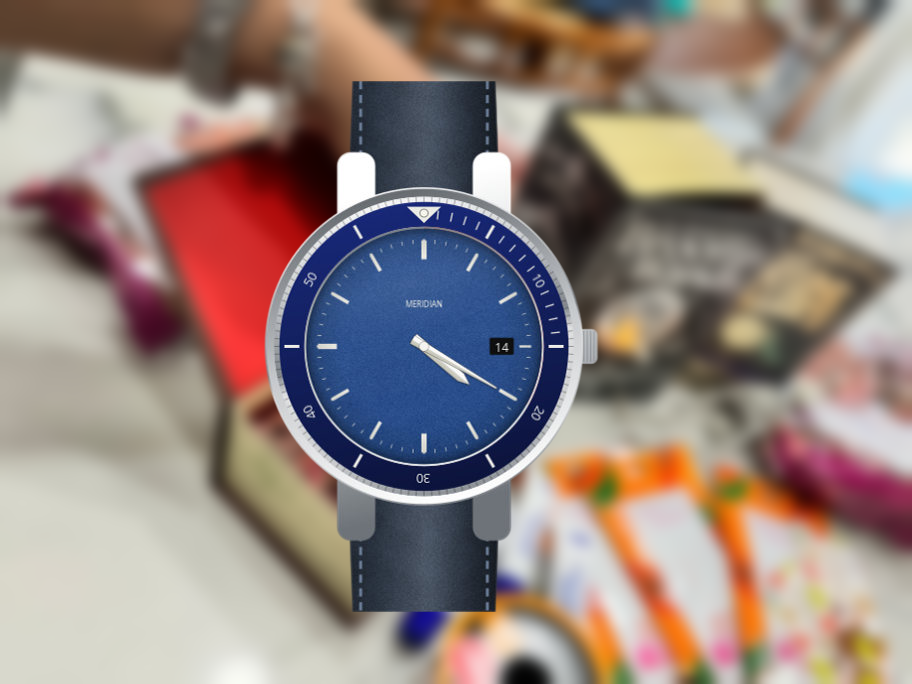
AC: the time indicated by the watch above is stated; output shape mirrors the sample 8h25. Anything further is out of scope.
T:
4h20
